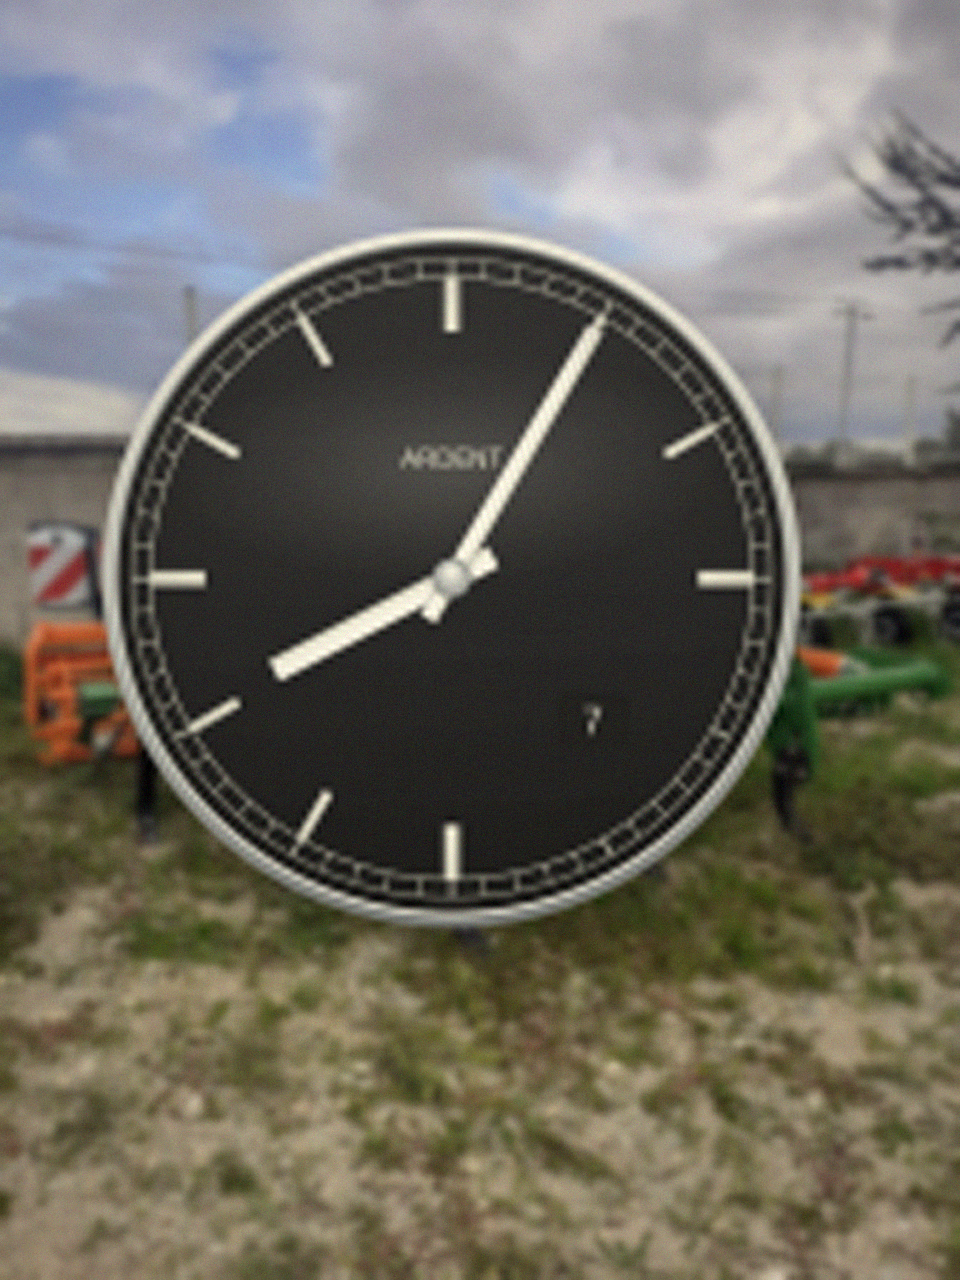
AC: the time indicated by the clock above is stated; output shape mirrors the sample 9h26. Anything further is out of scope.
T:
8h05
